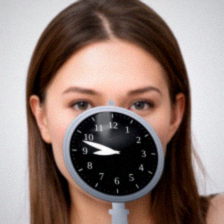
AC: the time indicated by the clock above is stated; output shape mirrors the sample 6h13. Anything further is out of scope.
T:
8h48
